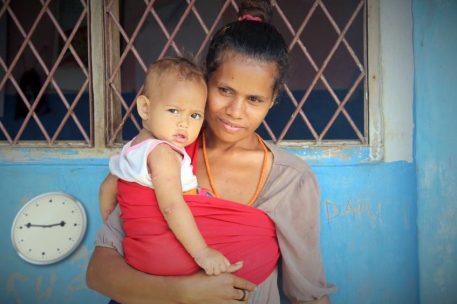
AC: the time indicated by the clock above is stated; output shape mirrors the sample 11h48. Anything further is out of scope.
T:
2h46
